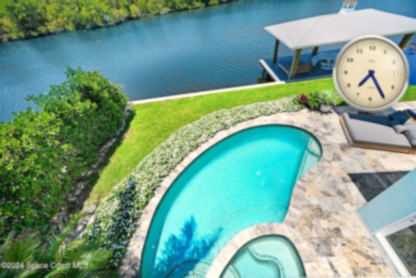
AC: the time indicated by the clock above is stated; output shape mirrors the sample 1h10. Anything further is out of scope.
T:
7h25
